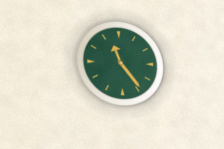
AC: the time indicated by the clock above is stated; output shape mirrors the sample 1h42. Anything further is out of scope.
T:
11h24
